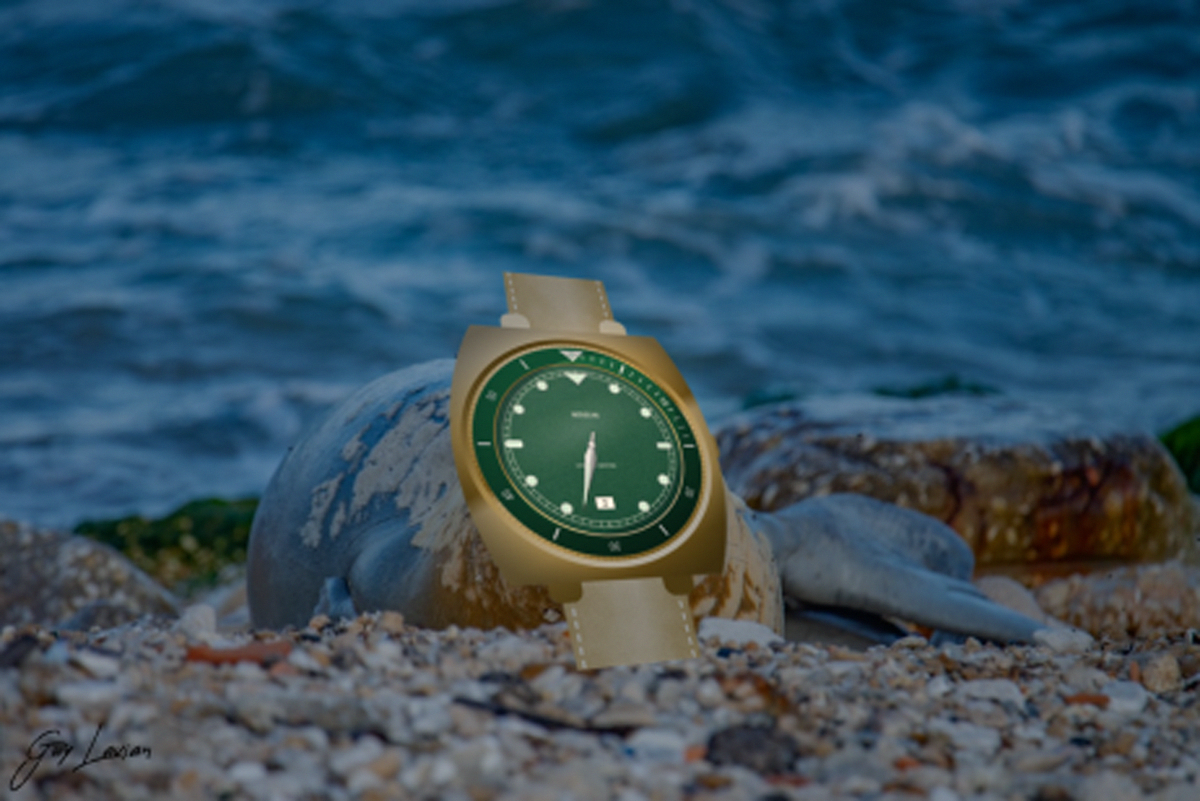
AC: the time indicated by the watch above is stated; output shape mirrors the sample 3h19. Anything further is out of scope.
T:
6h33
